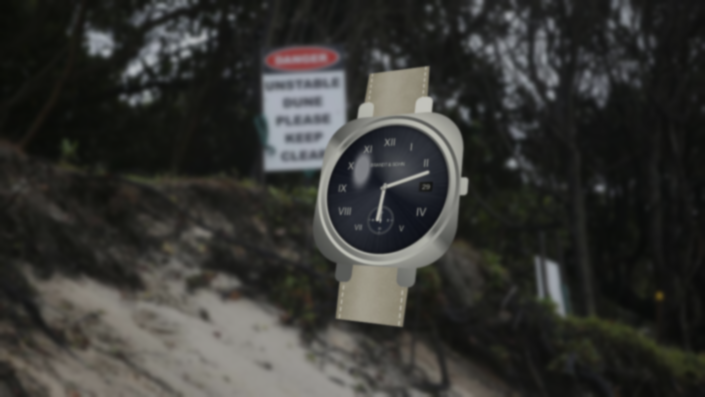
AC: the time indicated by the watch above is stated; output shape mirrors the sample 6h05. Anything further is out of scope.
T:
6h12
